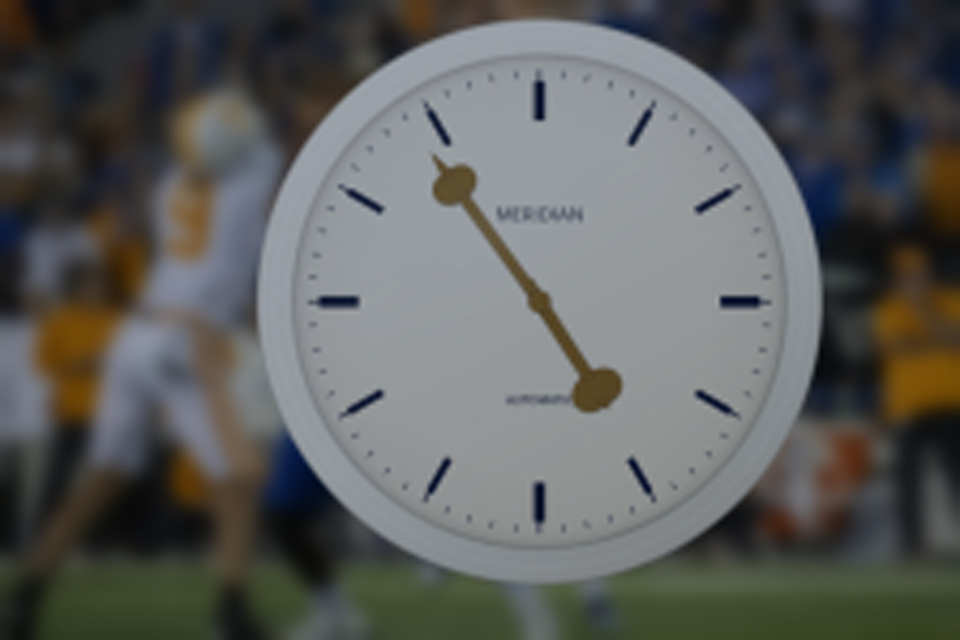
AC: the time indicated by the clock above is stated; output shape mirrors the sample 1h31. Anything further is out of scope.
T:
4h54
